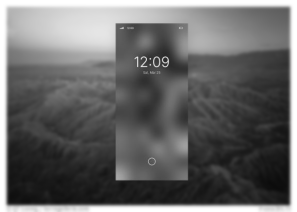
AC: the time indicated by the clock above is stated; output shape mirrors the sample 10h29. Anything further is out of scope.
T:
12h09
